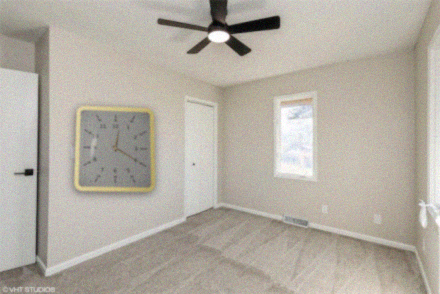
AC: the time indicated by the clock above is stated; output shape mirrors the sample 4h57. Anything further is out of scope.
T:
12h20
